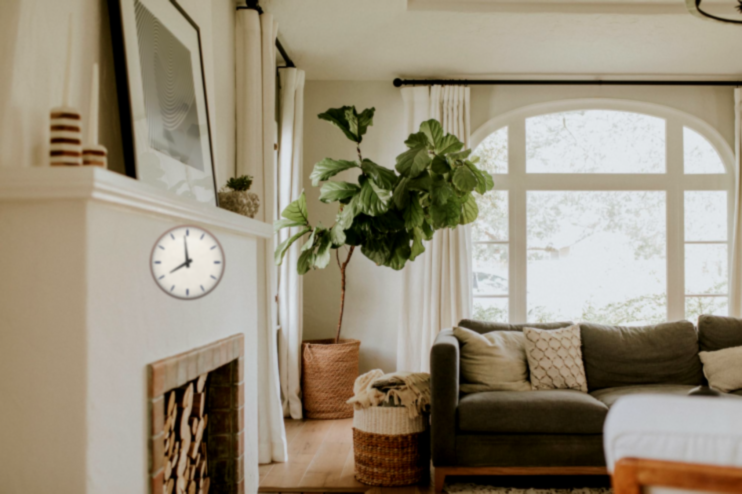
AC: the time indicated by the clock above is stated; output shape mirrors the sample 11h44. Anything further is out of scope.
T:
7h59
